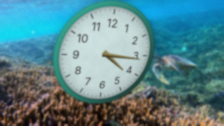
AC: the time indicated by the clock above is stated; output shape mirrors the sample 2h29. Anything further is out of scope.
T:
4h16
